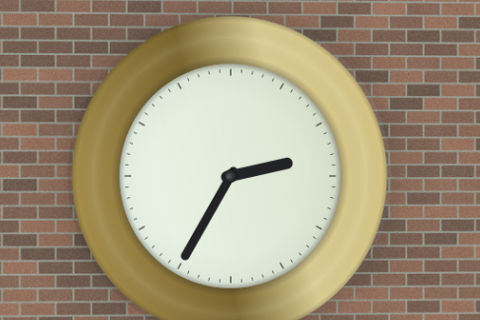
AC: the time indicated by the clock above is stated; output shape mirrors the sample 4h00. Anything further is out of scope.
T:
2h35
